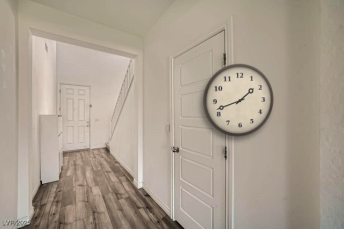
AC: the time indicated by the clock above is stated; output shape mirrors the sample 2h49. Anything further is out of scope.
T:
1h42
